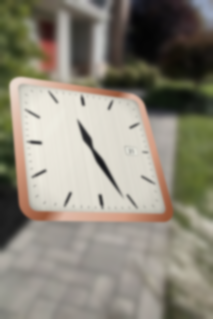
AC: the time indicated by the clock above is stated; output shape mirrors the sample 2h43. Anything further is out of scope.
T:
11h26
